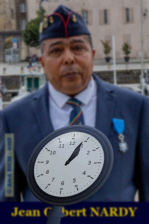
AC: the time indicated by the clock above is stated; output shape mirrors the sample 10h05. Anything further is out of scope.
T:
1h04
